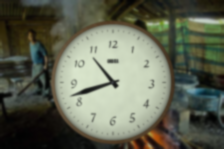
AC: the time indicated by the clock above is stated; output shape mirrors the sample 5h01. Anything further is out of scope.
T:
10h42
